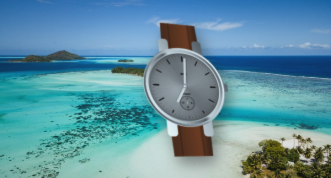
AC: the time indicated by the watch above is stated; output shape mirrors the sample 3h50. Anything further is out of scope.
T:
7h01
